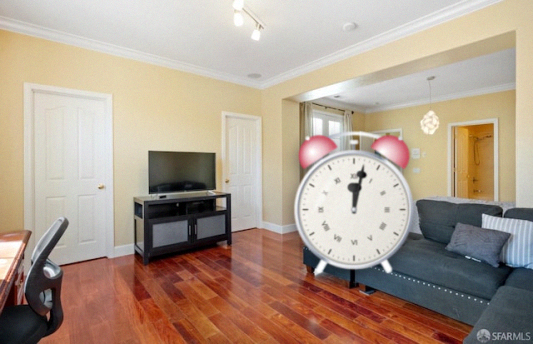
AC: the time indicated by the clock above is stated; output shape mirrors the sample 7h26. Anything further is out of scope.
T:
12h02
